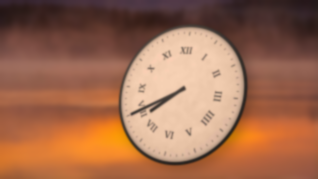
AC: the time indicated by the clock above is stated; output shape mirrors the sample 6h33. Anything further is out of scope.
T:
7h40
